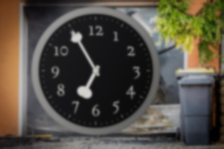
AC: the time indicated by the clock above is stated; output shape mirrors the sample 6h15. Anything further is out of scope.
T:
6h55
